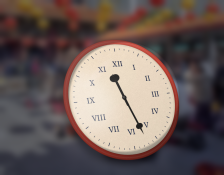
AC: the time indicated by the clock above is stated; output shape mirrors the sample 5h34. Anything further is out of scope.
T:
11h27
